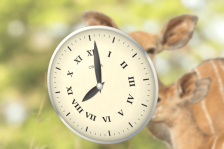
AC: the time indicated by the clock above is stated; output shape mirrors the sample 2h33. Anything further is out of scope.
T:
8h01
